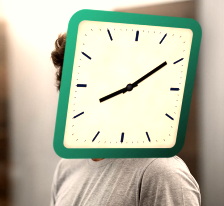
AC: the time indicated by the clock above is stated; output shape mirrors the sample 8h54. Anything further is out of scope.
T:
8h09
